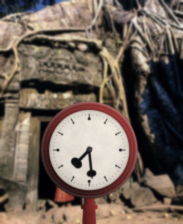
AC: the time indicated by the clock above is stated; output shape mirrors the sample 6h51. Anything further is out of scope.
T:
7h29
